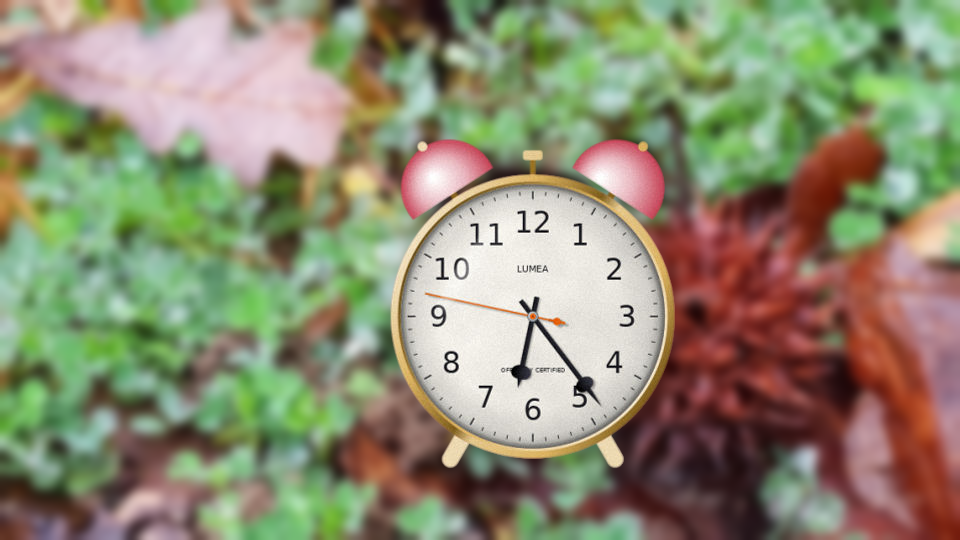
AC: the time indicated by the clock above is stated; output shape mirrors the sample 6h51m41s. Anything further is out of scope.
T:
6h23m47s
